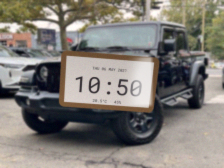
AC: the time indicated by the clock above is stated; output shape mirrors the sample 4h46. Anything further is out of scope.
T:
10h50
